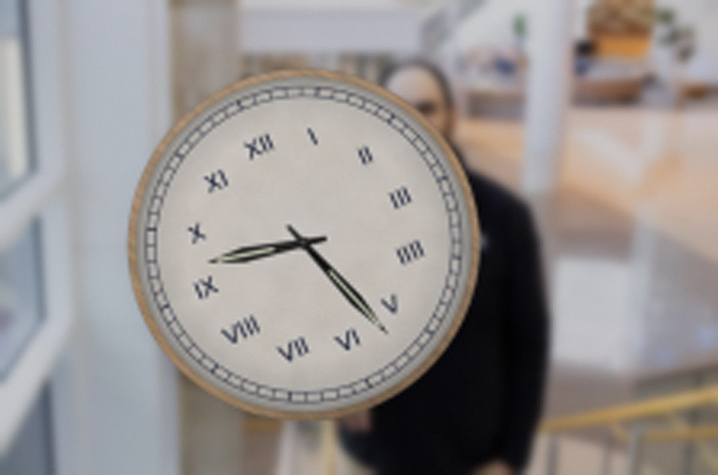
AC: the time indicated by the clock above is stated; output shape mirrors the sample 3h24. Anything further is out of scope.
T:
9h27
